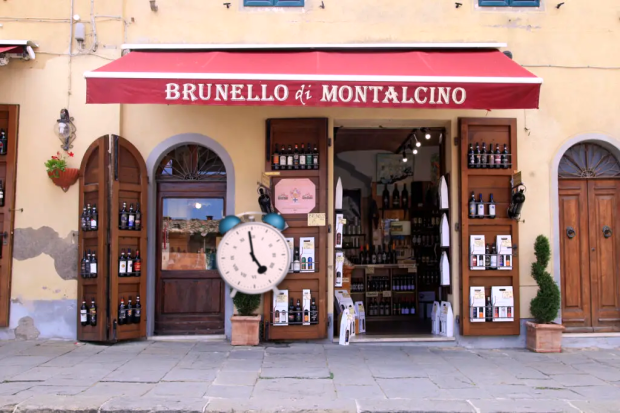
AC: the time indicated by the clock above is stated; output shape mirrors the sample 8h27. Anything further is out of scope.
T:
4h59
